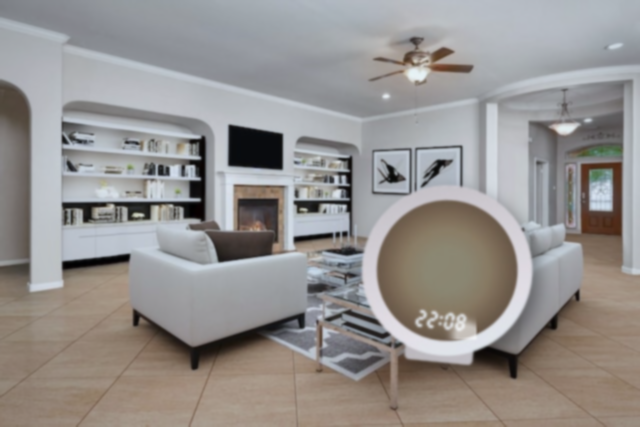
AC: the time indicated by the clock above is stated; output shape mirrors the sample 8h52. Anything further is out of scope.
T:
22h08
